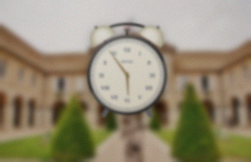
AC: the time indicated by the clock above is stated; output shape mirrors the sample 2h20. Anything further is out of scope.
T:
5h54
